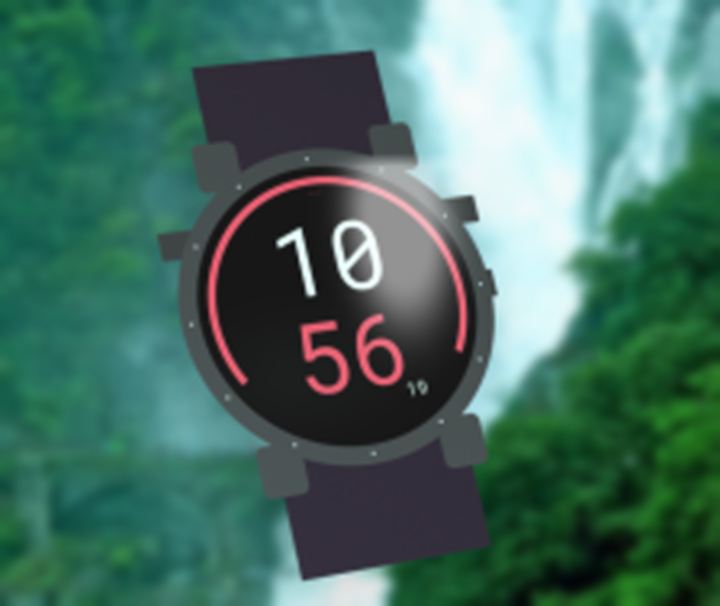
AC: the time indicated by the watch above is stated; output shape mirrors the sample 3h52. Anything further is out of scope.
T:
10h56
